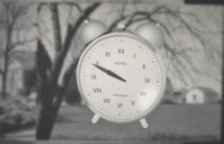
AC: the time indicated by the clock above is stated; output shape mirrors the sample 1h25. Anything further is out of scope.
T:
9h49
